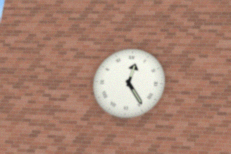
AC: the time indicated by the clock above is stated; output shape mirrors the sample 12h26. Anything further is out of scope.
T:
12h24
